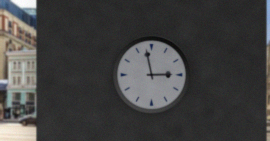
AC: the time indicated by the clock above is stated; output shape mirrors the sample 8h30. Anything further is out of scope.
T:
2h58
